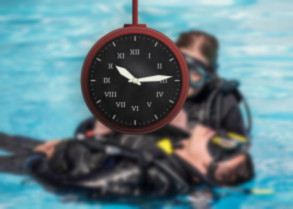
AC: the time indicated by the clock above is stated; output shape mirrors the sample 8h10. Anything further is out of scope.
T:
10h14
